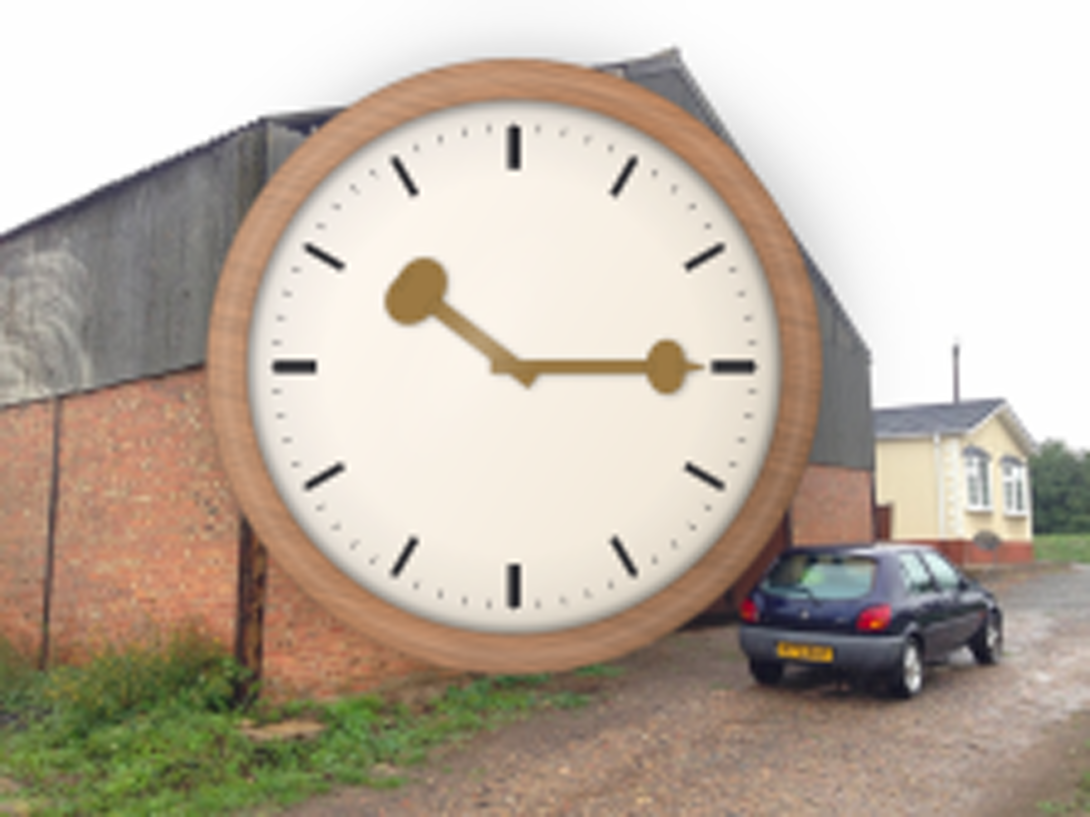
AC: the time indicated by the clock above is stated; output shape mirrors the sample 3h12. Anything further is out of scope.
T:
10h15
